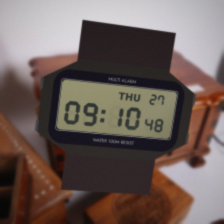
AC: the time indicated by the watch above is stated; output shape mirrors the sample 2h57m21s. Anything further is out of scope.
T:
9h10m48s
